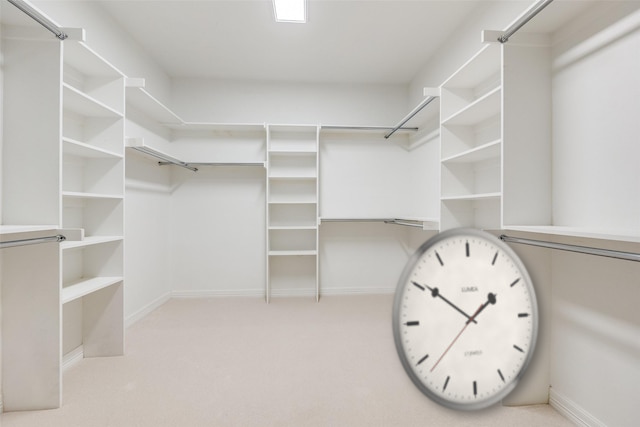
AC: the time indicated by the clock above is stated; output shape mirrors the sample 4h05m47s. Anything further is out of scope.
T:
1h50m38s
